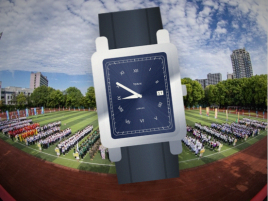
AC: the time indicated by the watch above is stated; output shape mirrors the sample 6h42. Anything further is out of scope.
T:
8h51
